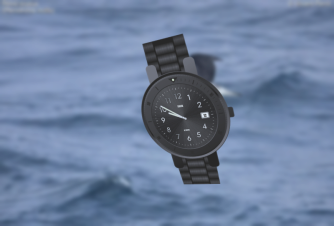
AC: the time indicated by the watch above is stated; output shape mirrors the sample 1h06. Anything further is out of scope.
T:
9h51
